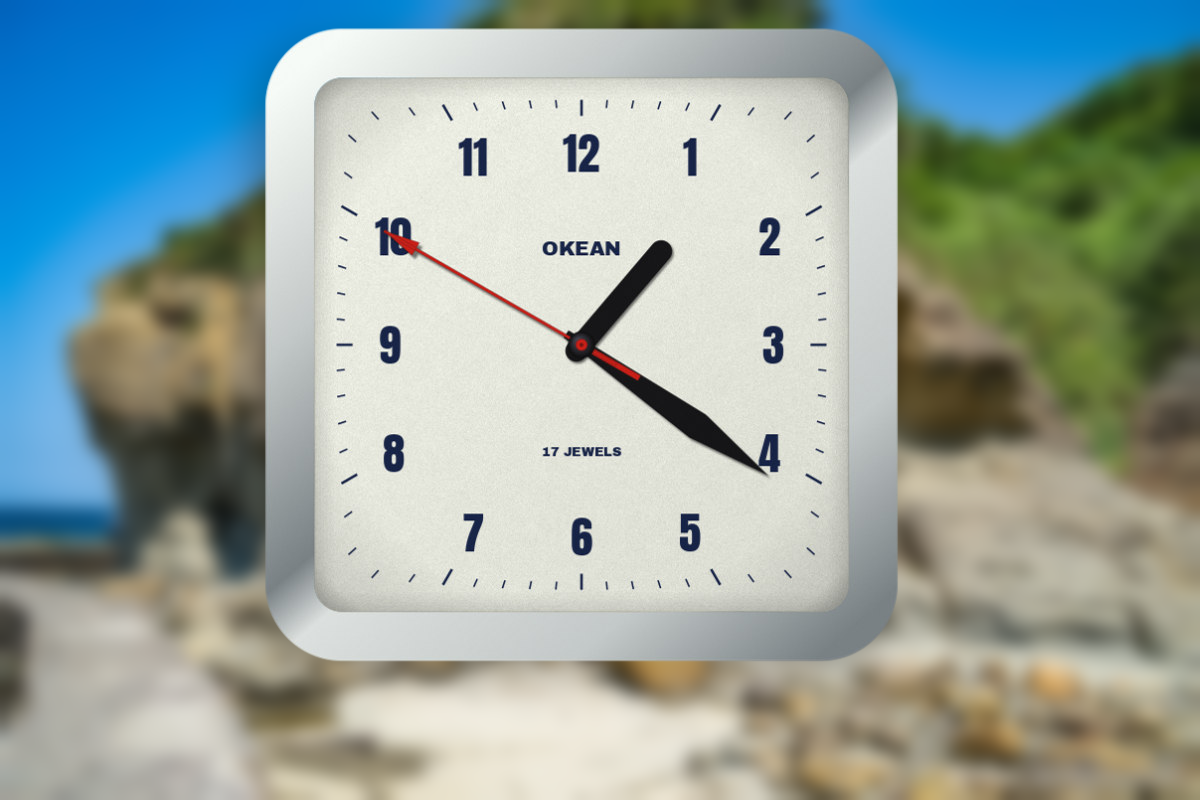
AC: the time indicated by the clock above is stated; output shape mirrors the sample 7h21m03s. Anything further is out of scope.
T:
1h20m50s
